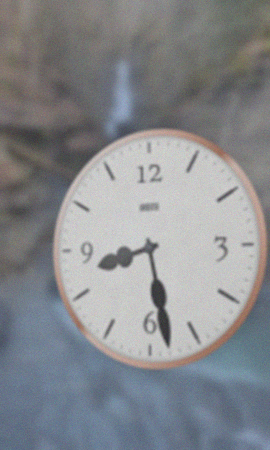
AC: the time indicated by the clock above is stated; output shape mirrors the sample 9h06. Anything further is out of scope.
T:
8h28
